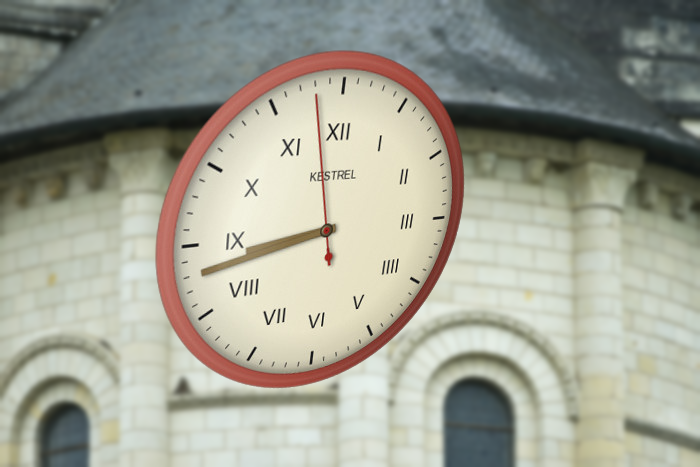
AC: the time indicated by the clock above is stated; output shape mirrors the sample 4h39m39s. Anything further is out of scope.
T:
8h42m58s
